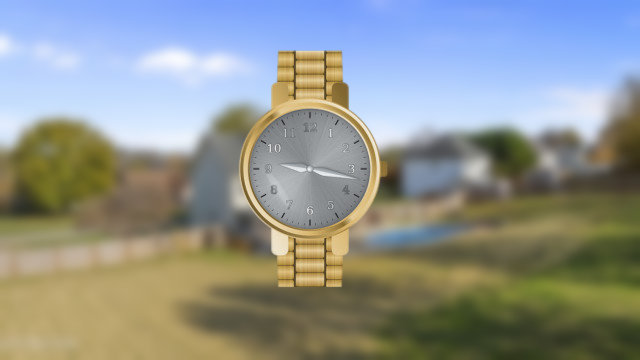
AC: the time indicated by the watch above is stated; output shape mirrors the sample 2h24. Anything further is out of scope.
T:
9h17
